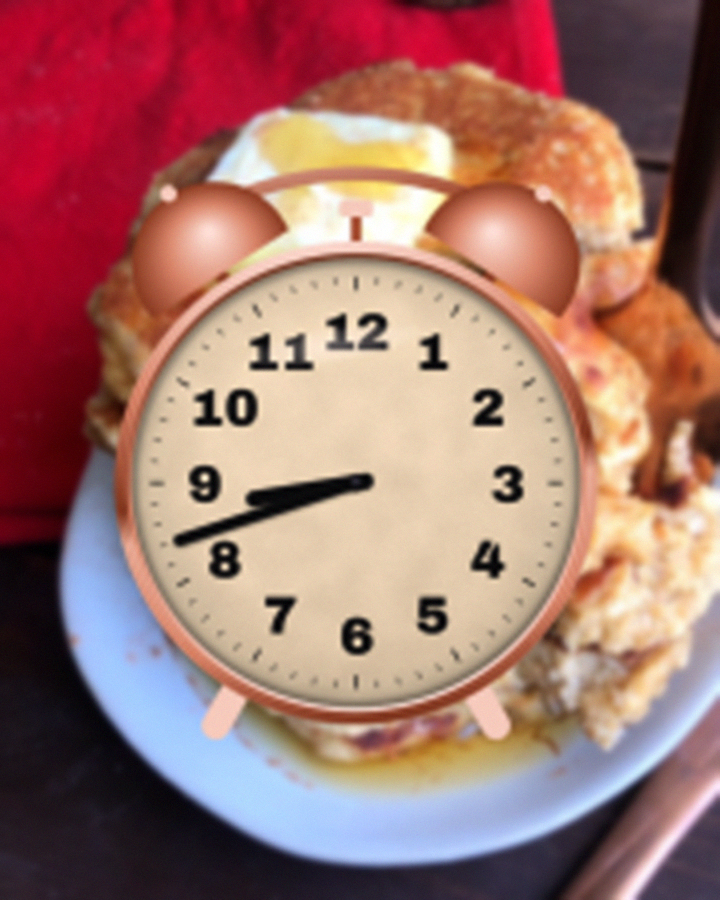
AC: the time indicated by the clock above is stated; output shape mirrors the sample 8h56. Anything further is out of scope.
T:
8h42
